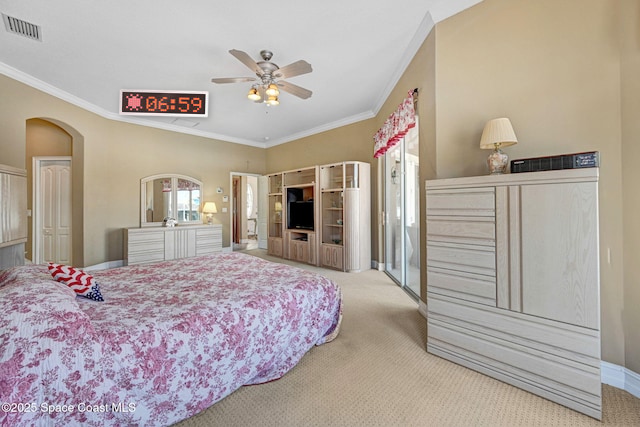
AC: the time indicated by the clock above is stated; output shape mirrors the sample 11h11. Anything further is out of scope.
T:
6h59
